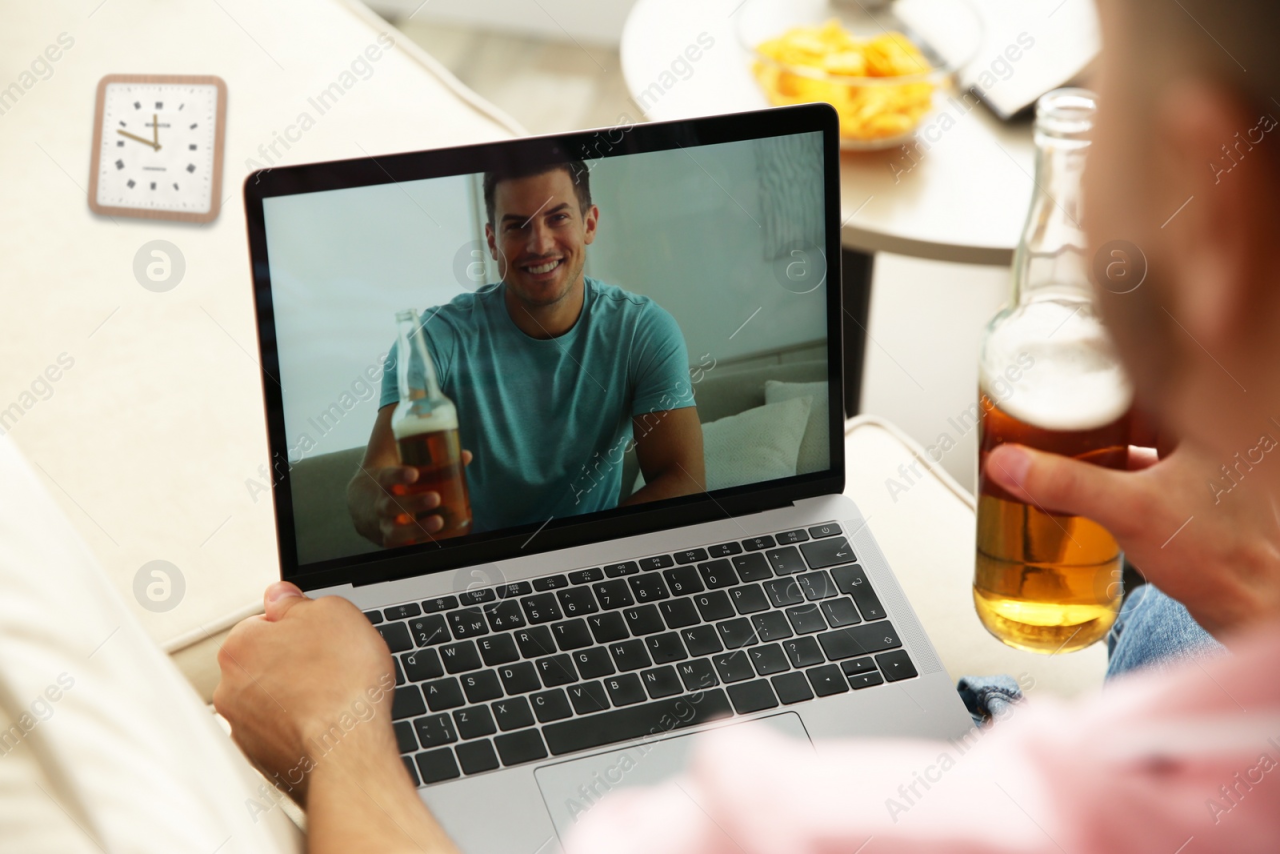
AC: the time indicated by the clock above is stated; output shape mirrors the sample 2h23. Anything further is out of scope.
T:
11h48
